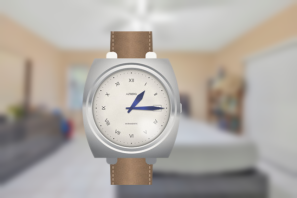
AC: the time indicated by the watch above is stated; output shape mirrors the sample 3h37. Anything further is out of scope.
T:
1h15
